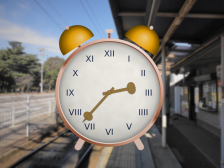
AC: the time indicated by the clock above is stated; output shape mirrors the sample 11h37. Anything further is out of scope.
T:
2h37
